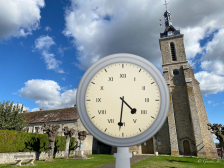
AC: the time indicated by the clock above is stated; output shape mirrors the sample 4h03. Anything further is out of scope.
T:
4h31
